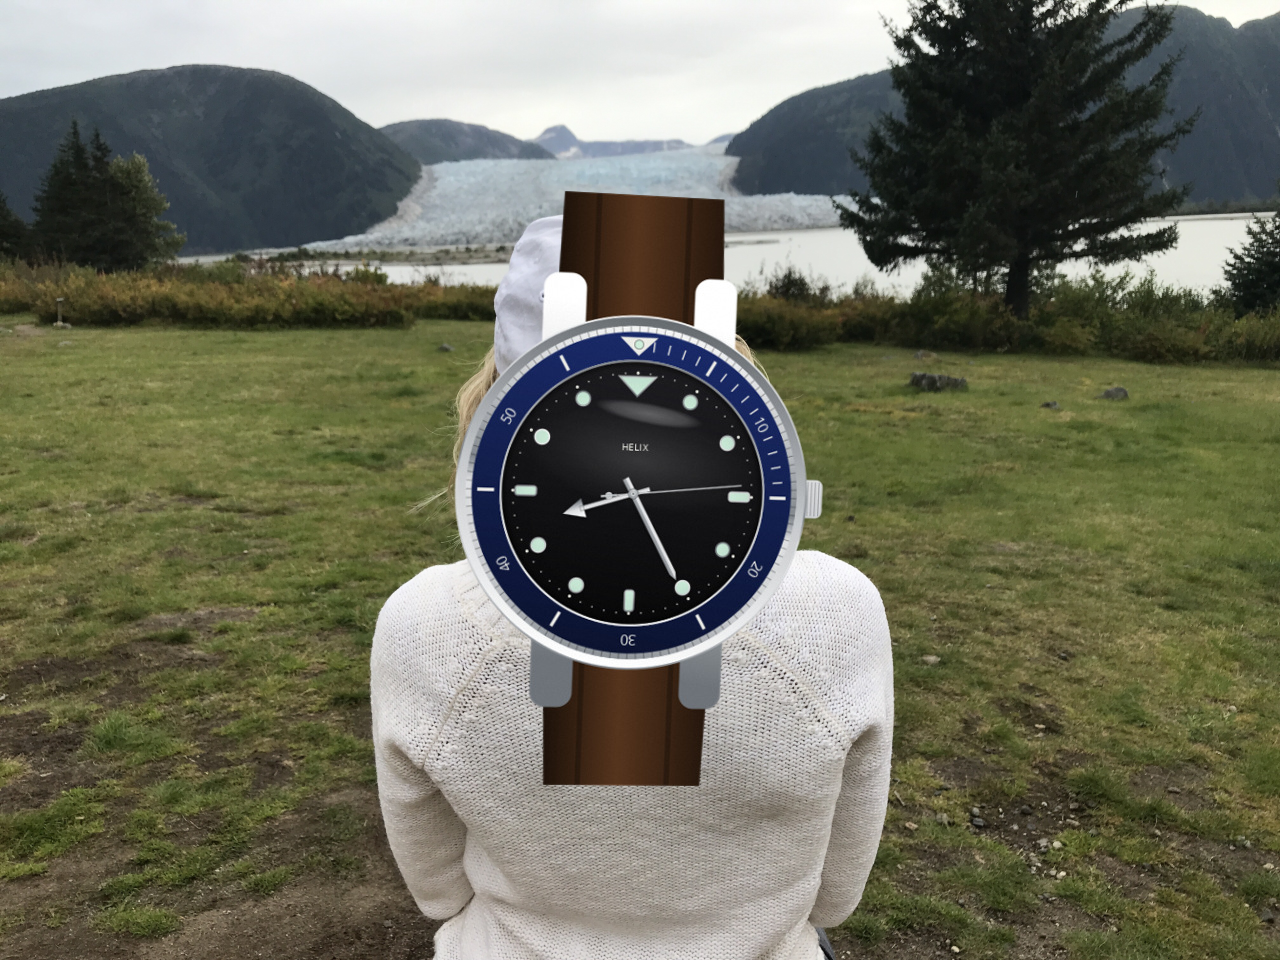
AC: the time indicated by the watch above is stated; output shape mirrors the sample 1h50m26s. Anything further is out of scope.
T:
8h25m14s
